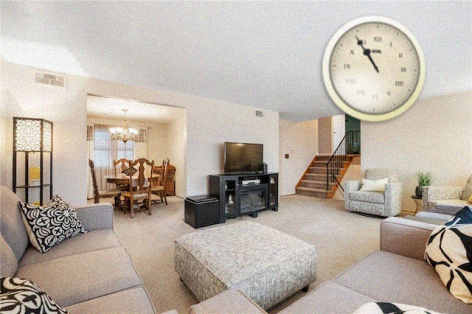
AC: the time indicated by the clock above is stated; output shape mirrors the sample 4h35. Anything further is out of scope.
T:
10h54
